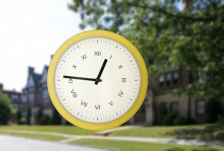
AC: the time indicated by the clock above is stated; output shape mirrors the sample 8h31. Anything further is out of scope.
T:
12h46
